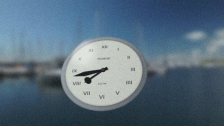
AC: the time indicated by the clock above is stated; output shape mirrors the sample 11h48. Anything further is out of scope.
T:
7h43
